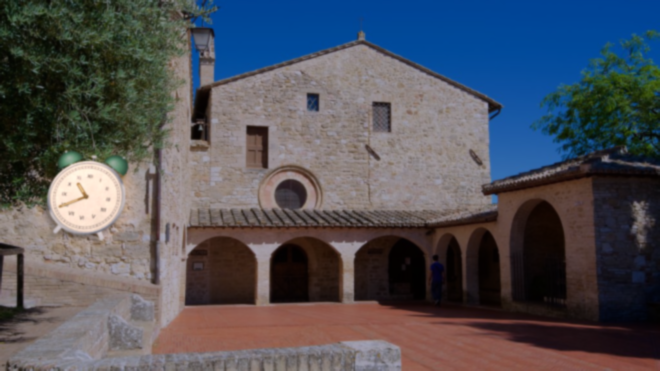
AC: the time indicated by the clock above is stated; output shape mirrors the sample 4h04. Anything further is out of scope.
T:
10h40
